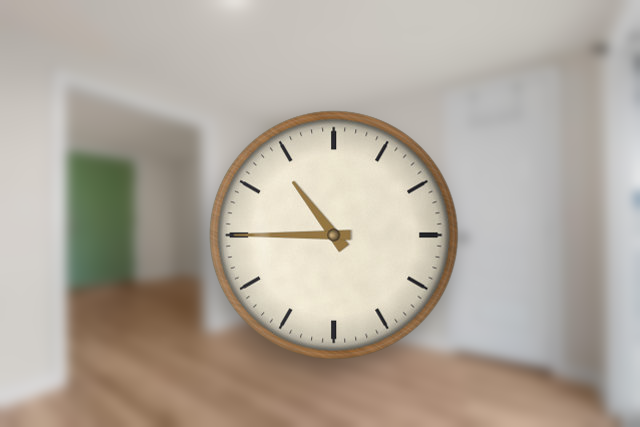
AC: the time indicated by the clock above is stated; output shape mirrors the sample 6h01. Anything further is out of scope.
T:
10h45
